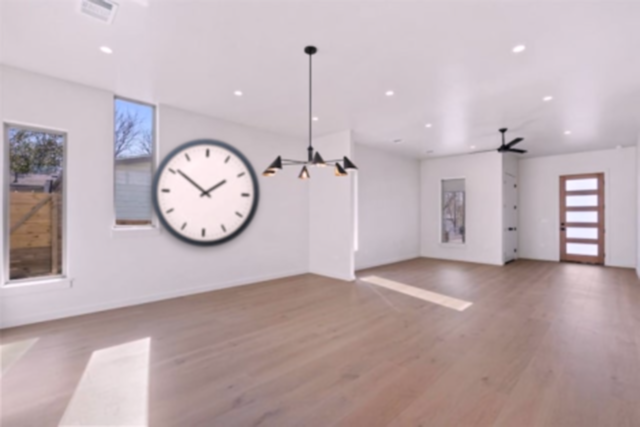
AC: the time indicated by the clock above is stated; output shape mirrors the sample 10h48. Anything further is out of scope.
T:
1h51
